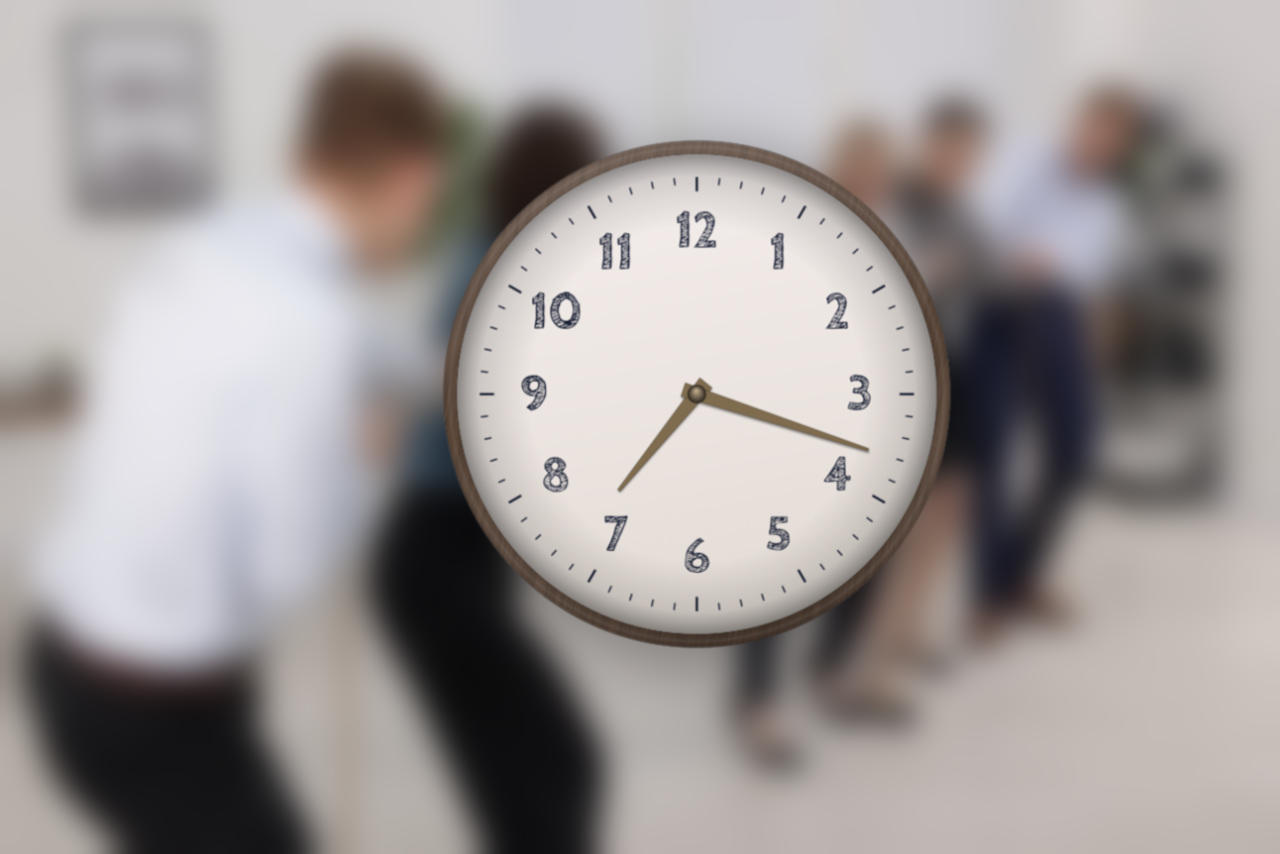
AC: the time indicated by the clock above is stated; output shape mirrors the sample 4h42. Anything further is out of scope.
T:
7h18
